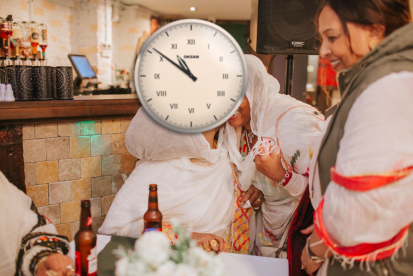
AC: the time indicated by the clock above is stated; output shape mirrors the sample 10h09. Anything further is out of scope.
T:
10h51
